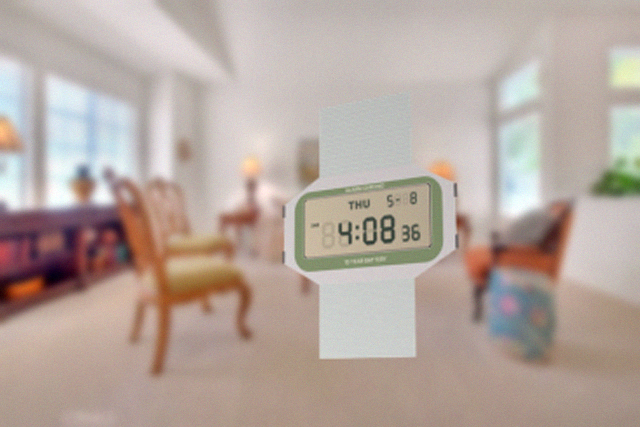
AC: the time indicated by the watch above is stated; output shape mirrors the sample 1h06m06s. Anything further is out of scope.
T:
4h08m36s
